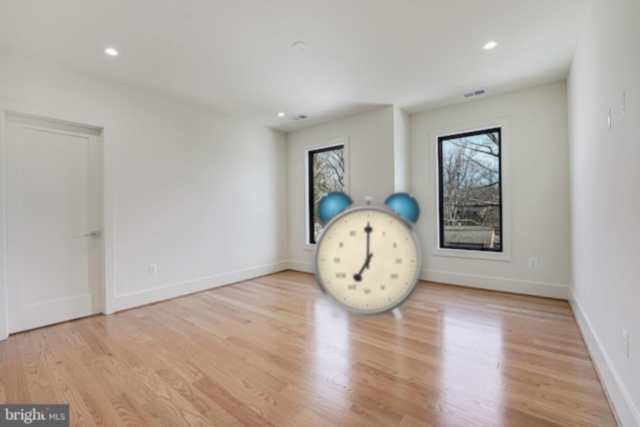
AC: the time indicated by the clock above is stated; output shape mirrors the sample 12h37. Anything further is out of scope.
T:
7h00
